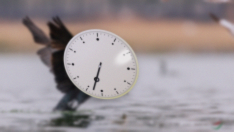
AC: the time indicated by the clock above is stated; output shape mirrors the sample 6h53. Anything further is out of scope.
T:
6h33
